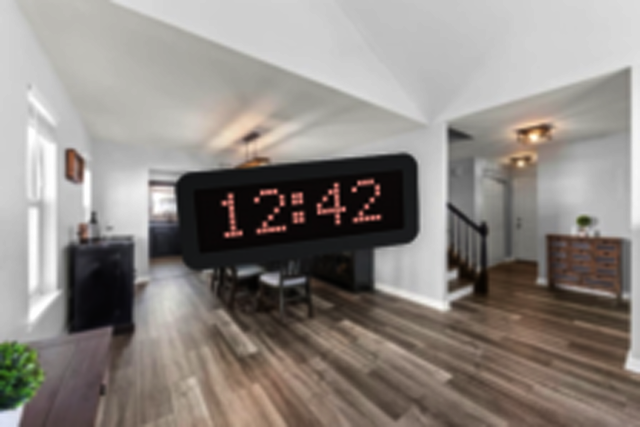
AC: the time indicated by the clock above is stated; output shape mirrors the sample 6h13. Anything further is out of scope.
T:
12h42
